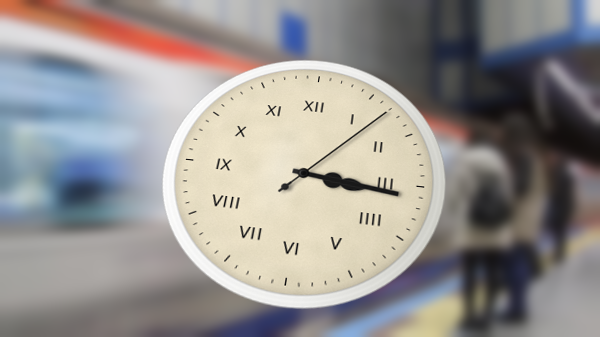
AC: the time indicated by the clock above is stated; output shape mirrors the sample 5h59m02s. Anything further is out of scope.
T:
3h16m07s
